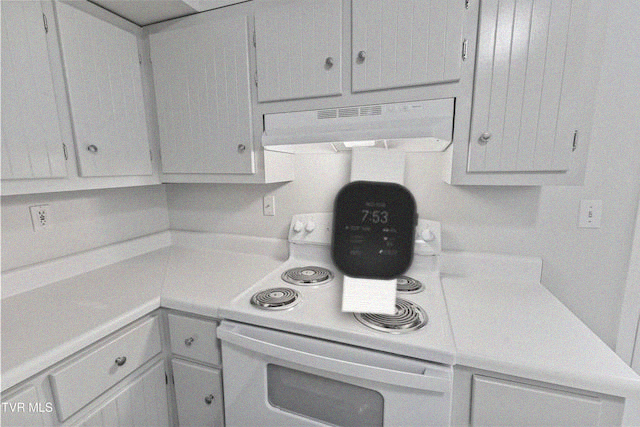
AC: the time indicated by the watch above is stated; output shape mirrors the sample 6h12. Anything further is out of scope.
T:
7h53
